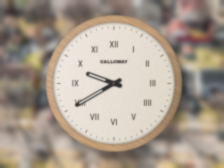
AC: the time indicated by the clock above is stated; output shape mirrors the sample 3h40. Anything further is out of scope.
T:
9h40
